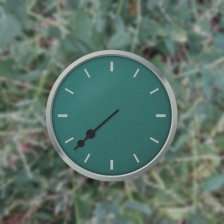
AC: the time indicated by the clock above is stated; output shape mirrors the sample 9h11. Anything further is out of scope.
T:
7h38
